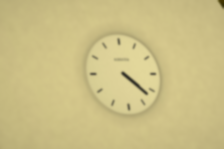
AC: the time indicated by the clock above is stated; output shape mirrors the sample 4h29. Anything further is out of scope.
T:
4h22
